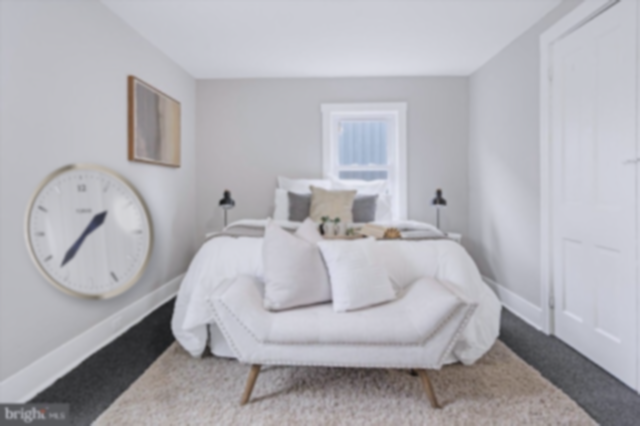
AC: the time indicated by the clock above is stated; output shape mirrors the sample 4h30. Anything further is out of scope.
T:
1h37
